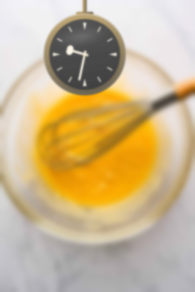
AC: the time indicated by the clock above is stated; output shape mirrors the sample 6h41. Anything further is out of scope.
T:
9h32
